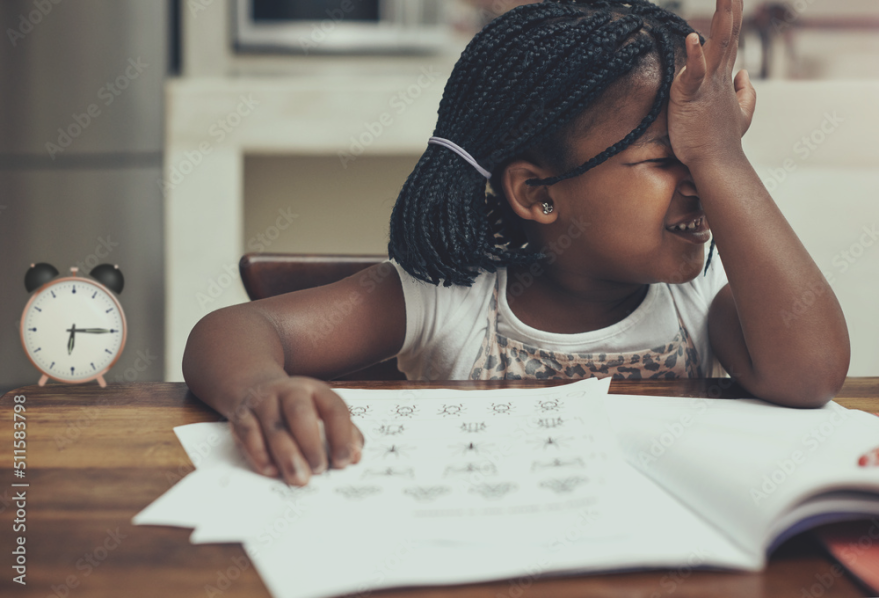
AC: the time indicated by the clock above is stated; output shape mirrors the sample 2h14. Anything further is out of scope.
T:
6h15
